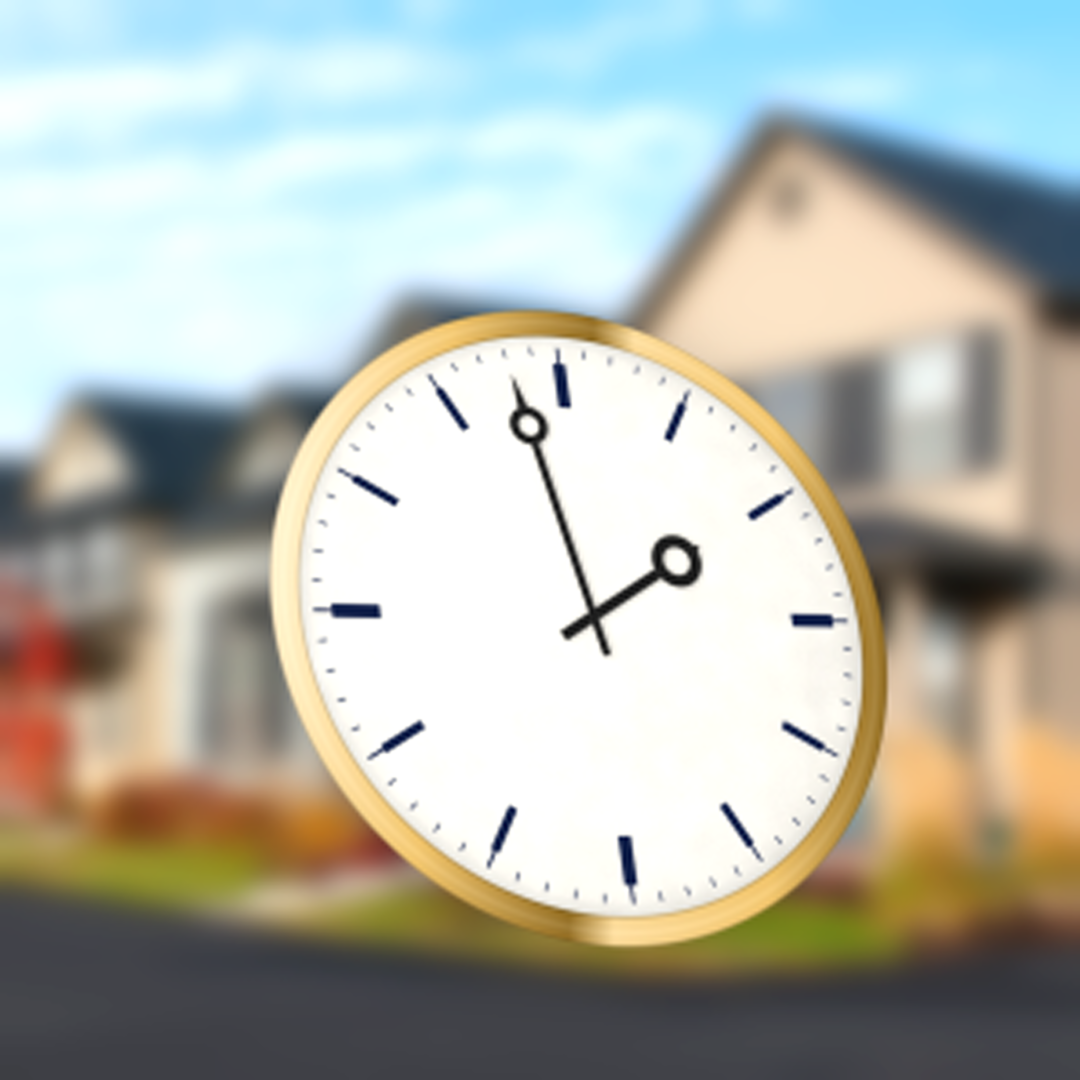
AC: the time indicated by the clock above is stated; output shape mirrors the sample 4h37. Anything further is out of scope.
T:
1h58
